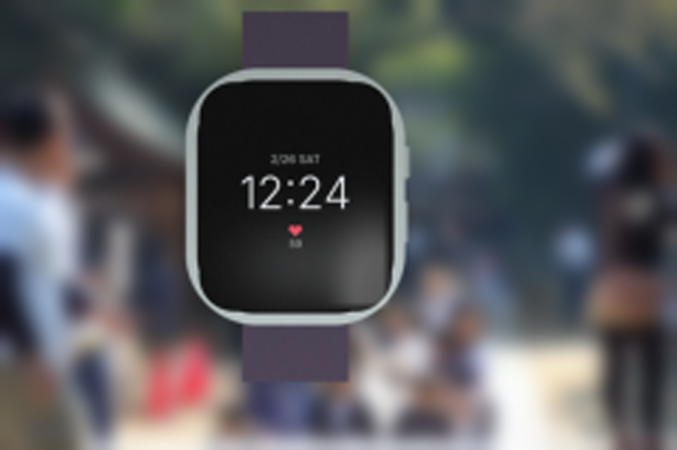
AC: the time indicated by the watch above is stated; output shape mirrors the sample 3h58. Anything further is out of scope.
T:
12h24
